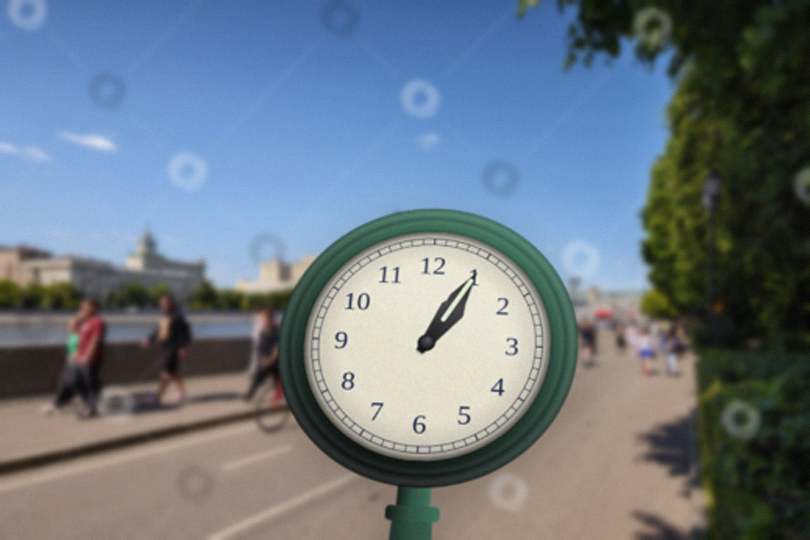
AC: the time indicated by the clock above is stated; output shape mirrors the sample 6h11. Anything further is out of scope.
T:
1h05
